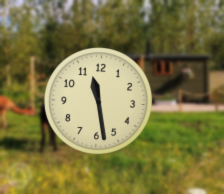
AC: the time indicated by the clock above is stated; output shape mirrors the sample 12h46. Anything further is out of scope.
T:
11h28
